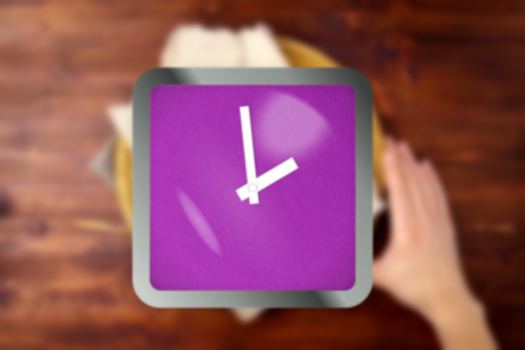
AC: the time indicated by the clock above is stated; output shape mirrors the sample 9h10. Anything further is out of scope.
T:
1h59
